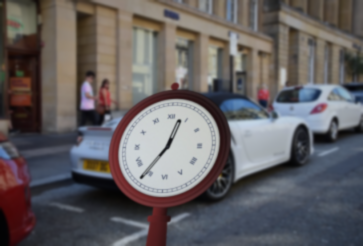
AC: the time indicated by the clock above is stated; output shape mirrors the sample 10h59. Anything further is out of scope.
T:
12h36
